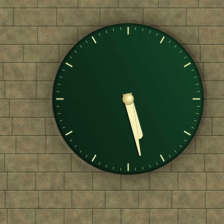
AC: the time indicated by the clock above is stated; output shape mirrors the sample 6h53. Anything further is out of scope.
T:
5h28
